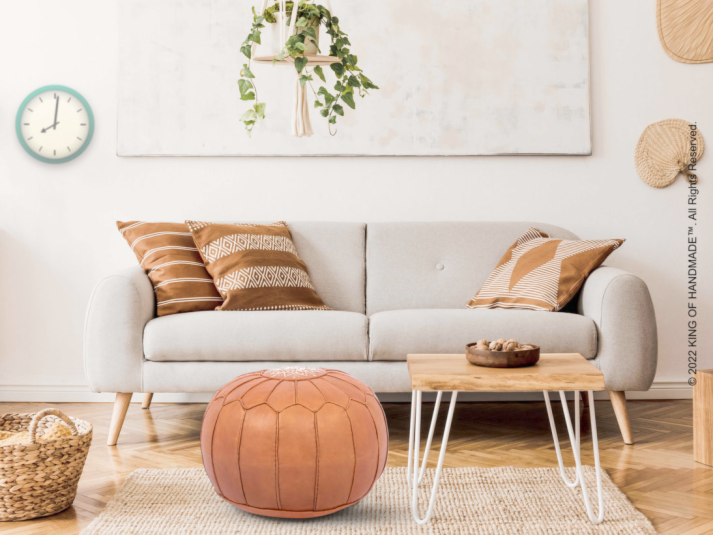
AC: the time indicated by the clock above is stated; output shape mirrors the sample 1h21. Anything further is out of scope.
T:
8h01
